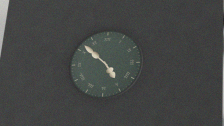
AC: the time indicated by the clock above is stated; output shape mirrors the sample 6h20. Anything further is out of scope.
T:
4h52
